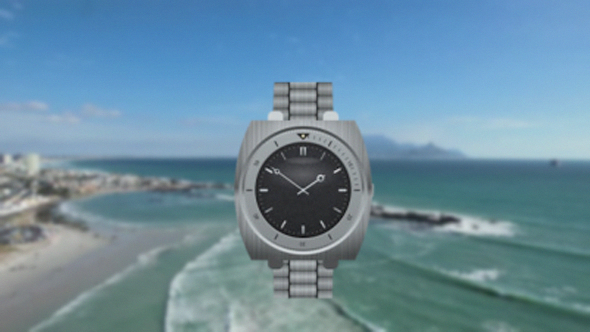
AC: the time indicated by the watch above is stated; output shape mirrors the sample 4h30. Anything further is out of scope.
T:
1h51
